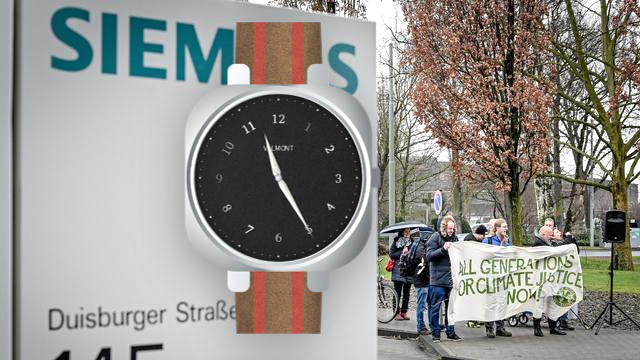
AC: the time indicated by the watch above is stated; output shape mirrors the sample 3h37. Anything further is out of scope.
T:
11h25
